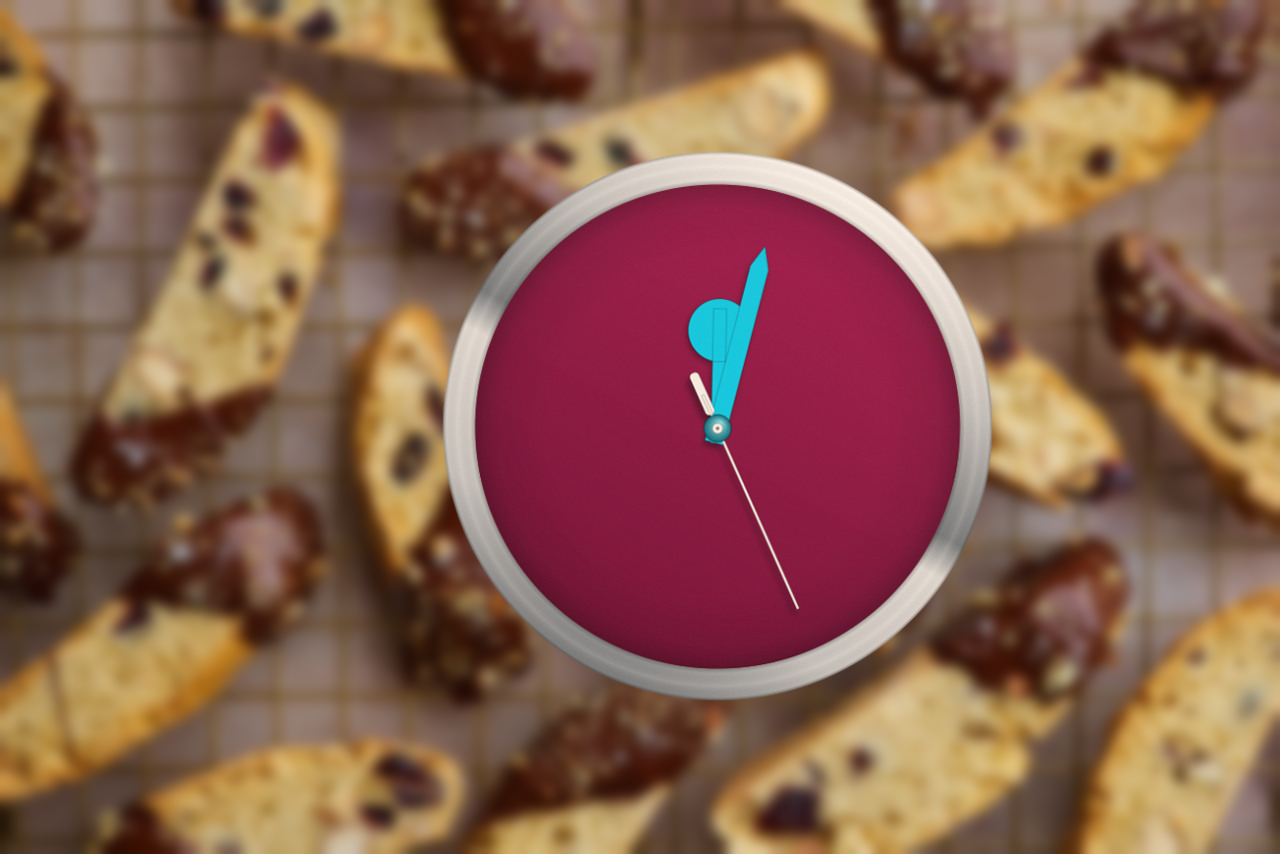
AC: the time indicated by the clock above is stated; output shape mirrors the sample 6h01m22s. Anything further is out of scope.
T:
12h02m26s
